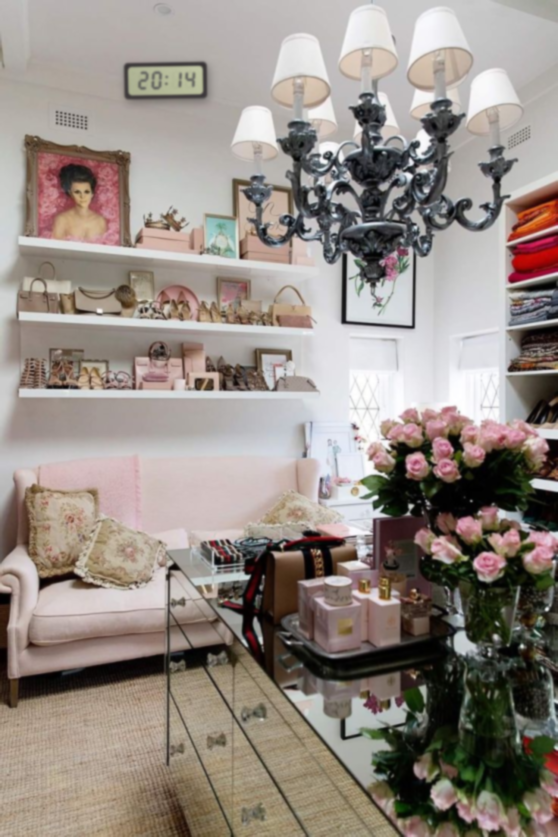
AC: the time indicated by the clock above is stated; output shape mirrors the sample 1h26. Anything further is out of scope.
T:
20h14
